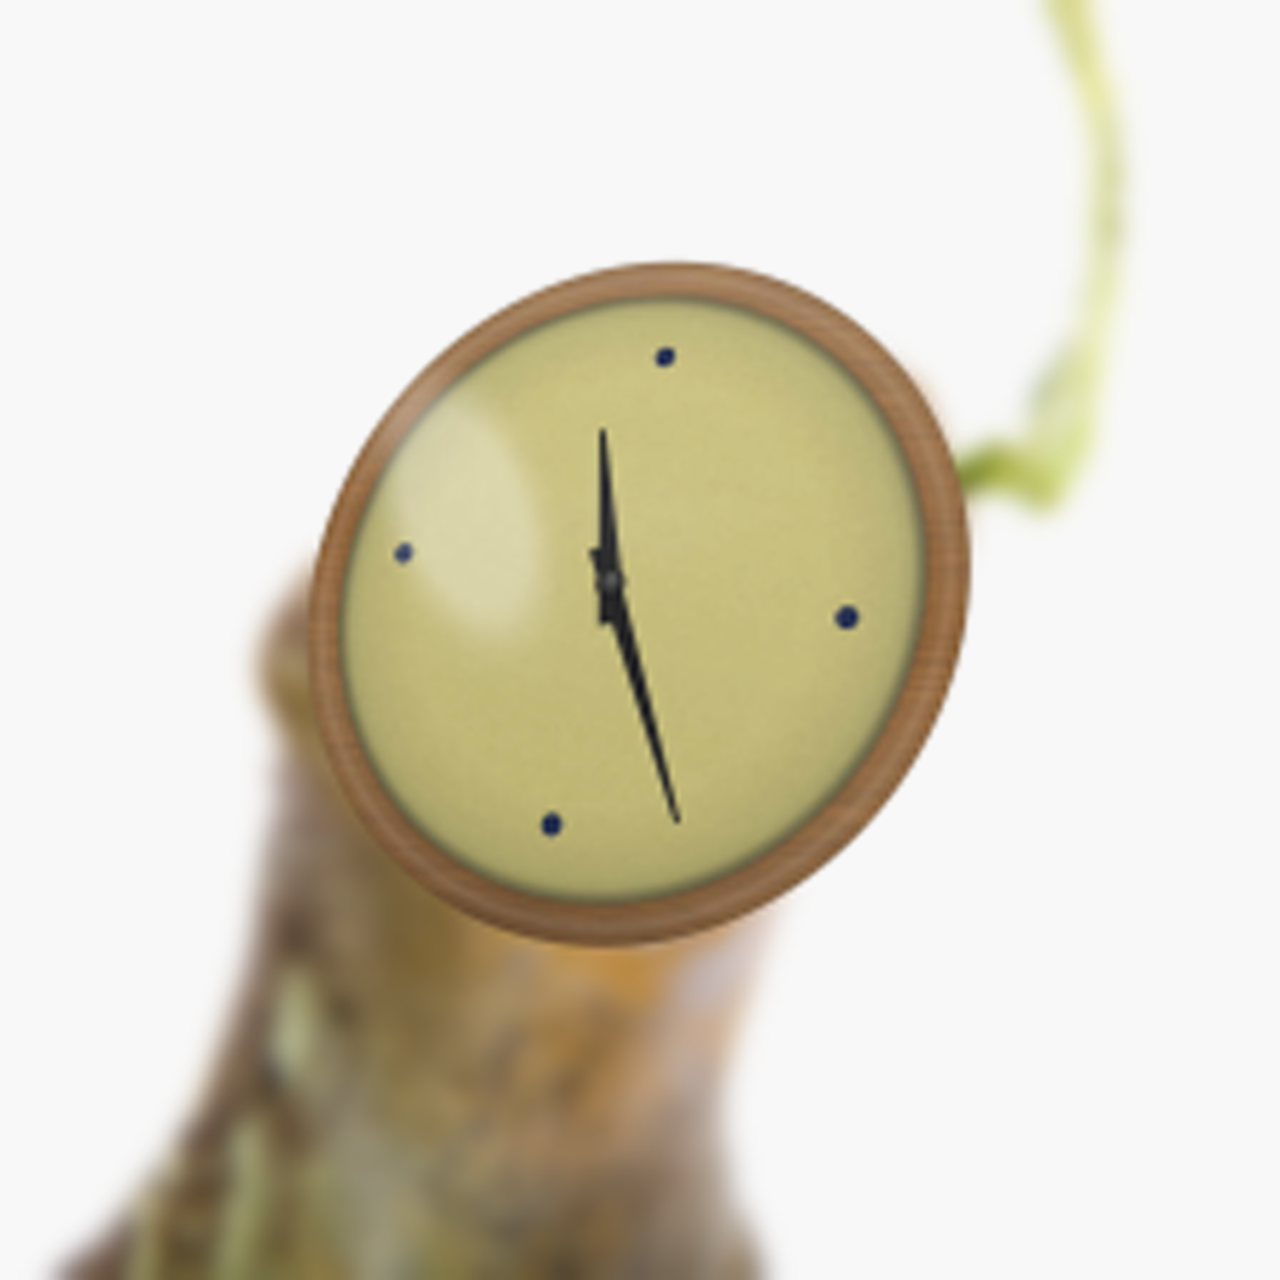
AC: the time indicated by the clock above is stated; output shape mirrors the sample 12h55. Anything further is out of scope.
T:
11h25
